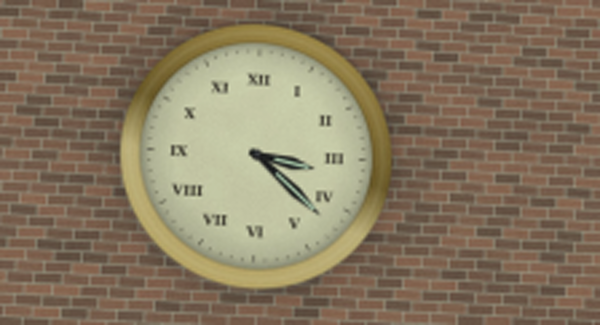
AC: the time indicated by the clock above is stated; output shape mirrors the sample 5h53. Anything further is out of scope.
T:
3h22
